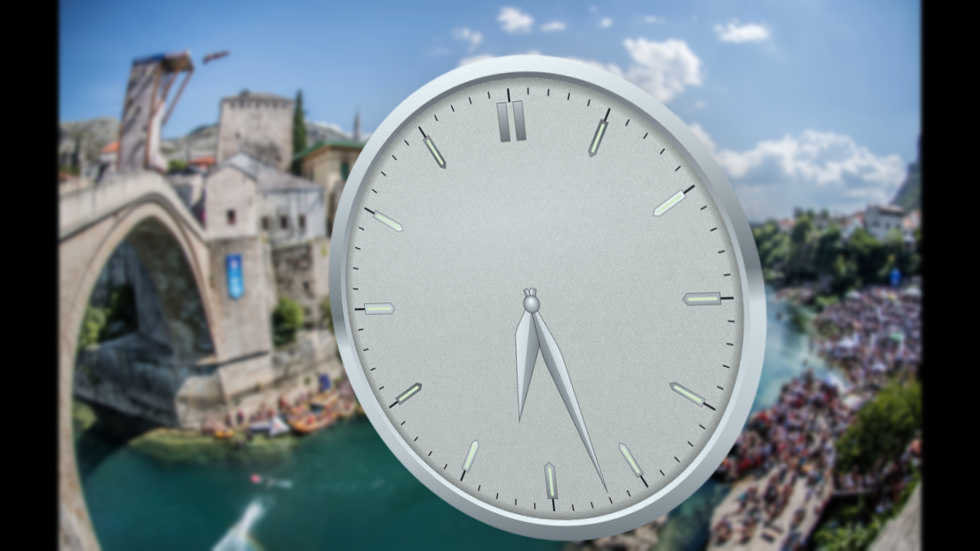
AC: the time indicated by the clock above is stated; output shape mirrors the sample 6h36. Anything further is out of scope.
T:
6h27
